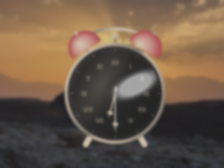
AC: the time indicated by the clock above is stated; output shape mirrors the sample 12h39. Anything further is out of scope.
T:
6h30
